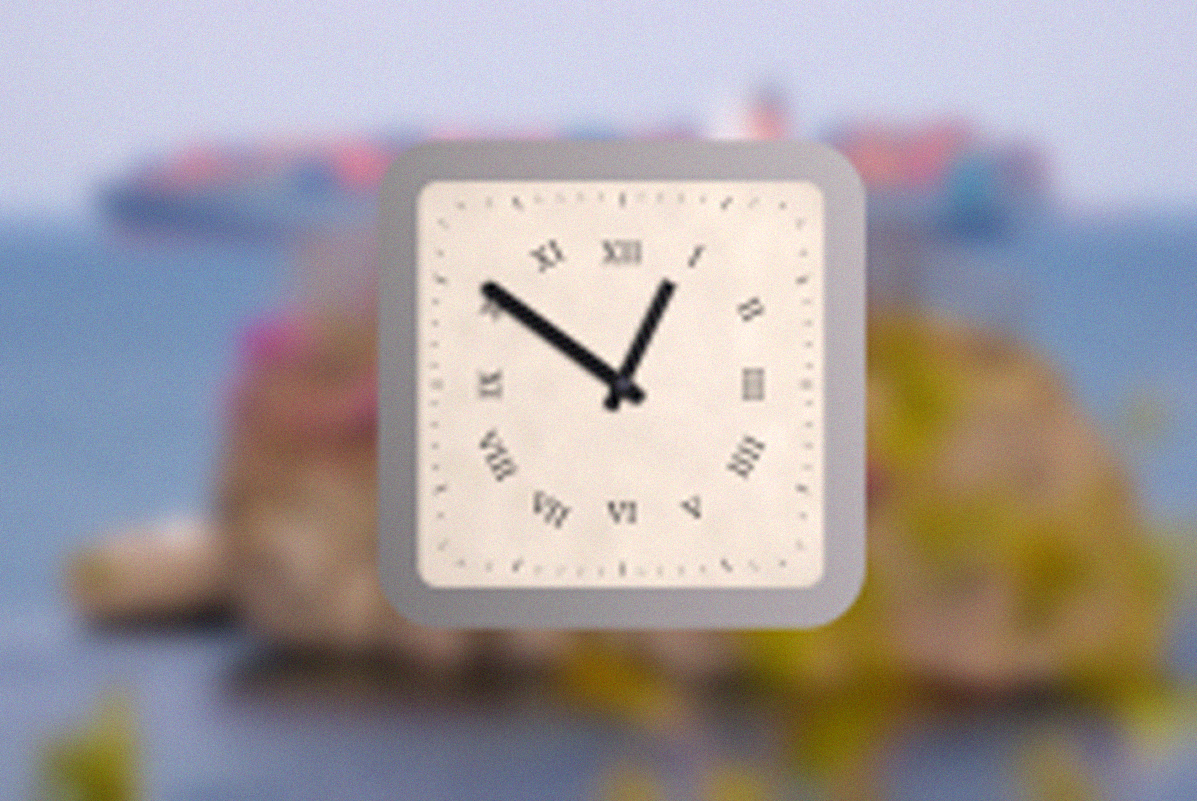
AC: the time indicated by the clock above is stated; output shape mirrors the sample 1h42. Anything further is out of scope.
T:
12h51
